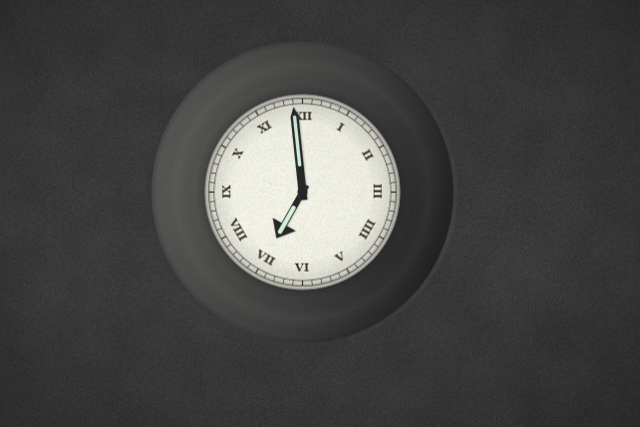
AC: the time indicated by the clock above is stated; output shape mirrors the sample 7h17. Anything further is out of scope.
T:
6h59
